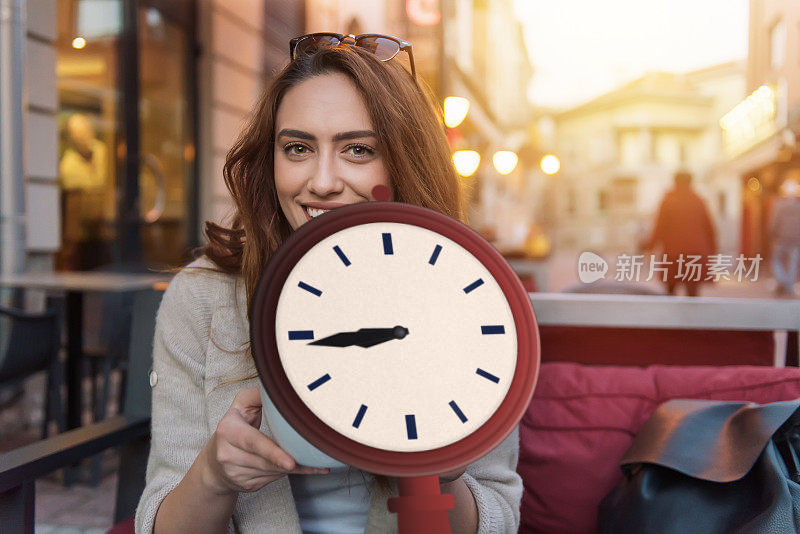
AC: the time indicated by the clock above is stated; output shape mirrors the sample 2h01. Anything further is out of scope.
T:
8h44
